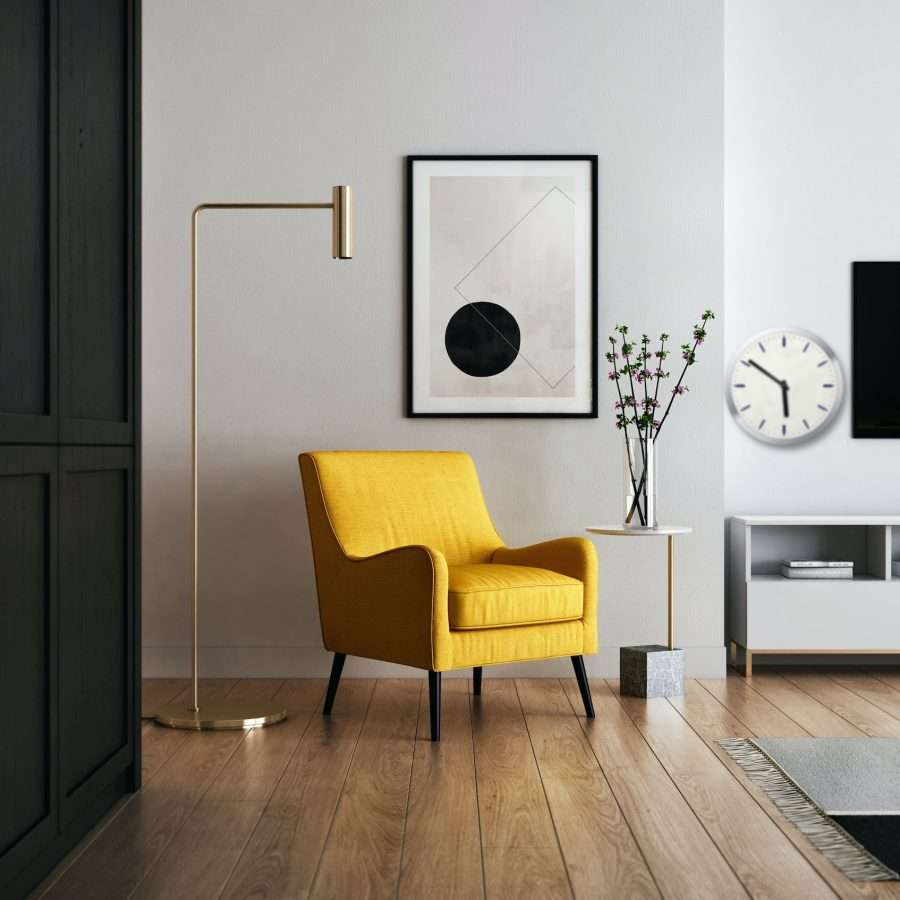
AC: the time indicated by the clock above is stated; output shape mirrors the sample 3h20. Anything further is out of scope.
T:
5h51
